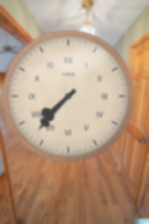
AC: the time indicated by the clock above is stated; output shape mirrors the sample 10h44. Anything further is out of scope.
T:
7h37
